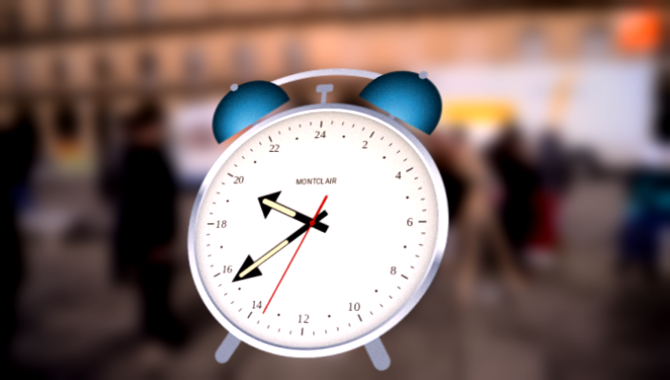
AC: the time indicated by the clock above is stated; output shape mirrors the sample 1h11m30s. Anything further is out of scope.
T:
19h38m34s
